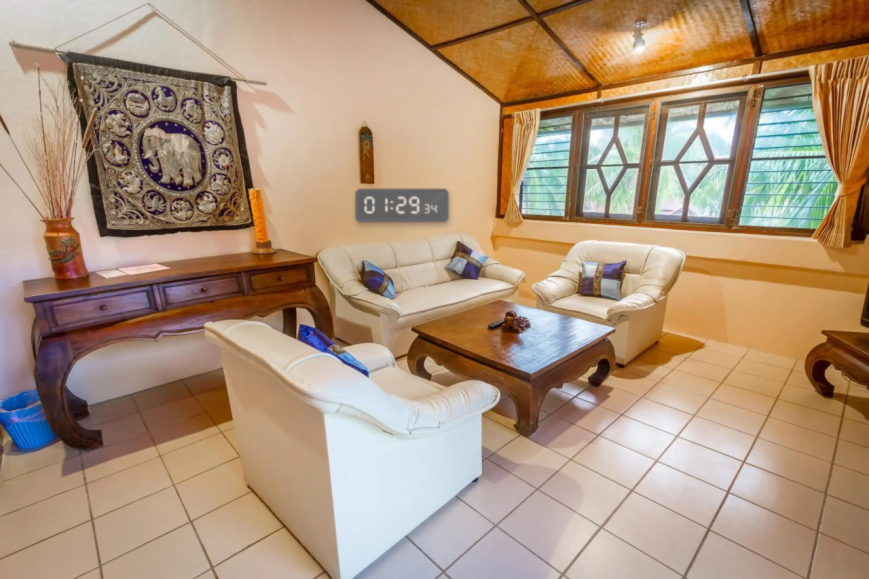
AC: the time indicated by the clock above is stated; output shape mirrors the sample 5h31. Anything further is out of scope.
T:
1h29
